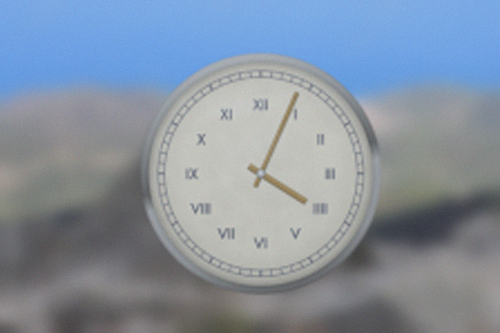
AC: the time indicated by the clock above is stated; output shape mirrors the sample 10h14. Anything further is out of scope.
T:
4h04
